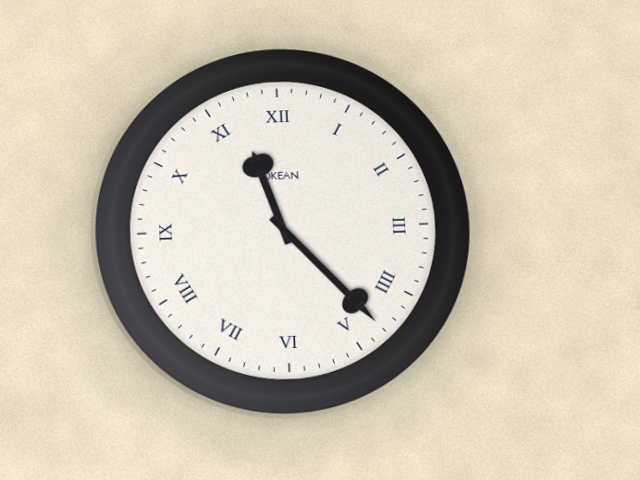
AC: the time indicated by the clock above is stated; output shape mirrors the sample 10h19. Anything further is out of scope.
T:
11h23
